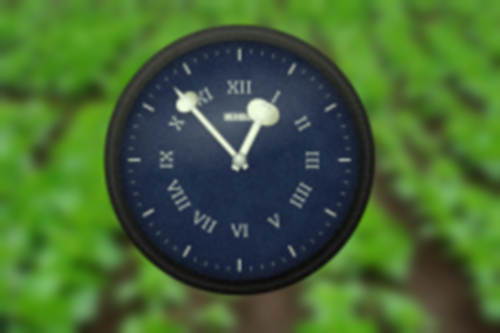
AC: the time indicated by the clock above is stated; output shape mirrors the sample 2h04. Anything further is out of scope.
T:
12h53
